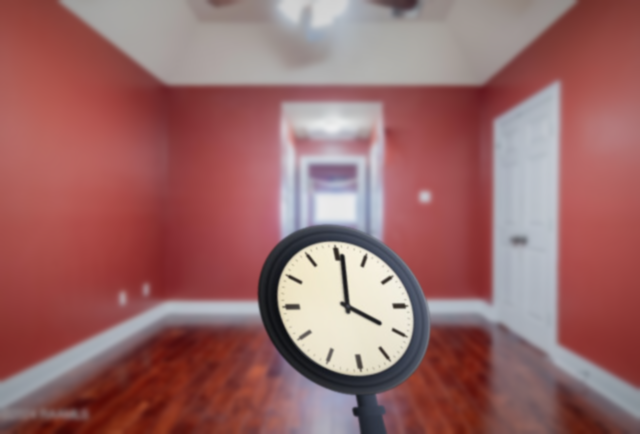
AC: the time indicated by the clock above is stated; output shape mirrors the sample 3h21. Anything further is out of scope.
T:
4h01
